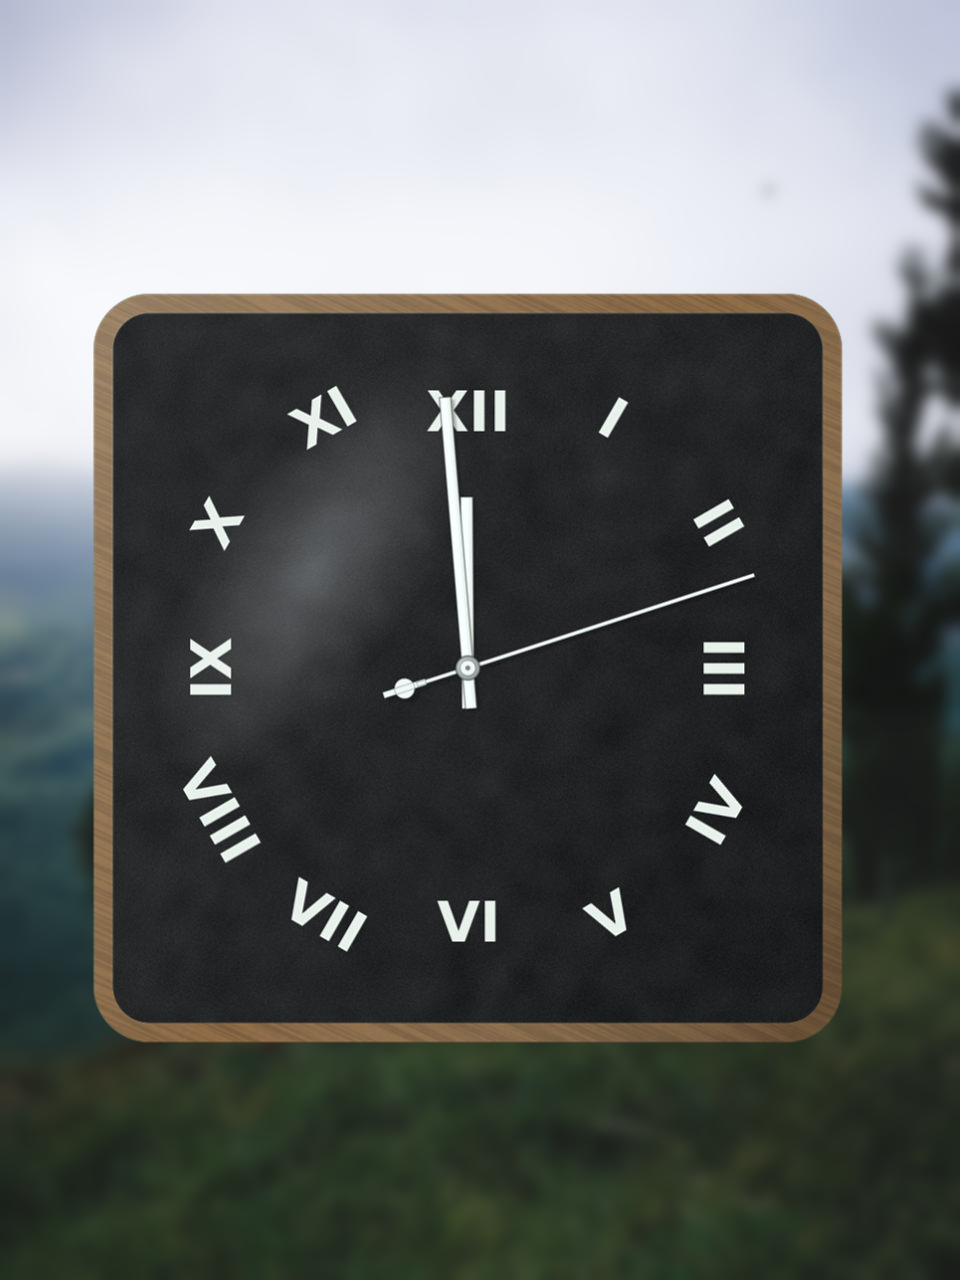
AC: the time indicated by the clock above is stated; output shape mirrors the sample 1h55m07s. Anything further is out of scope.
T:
11h59m12s
